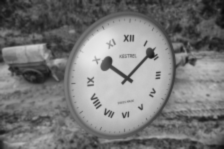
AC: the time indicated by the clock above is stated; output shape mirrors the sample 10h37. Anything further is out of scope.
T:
10h08
